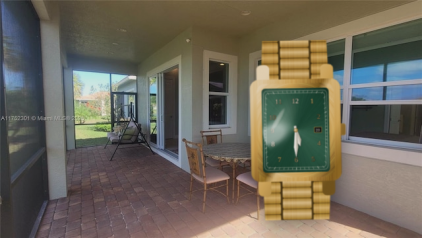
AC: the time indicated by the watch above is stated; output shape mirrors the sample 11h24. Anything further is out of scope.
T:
5h30
